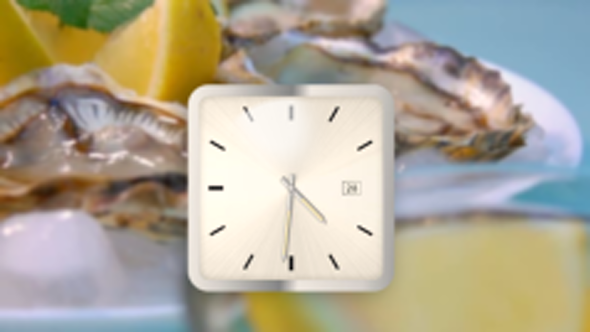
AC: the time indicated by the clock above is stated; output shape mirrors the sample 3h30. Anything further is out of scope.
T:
4h31
